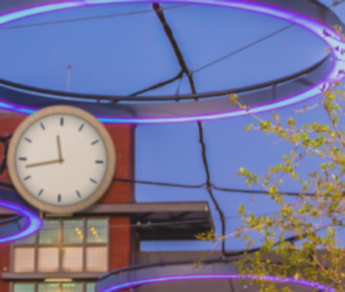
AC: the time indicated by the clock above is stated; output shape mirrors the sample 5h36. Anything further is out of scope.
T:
11h43
